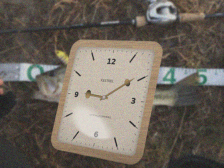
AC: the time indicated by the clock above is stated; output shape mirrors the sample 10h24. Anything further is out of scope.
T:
9h09
